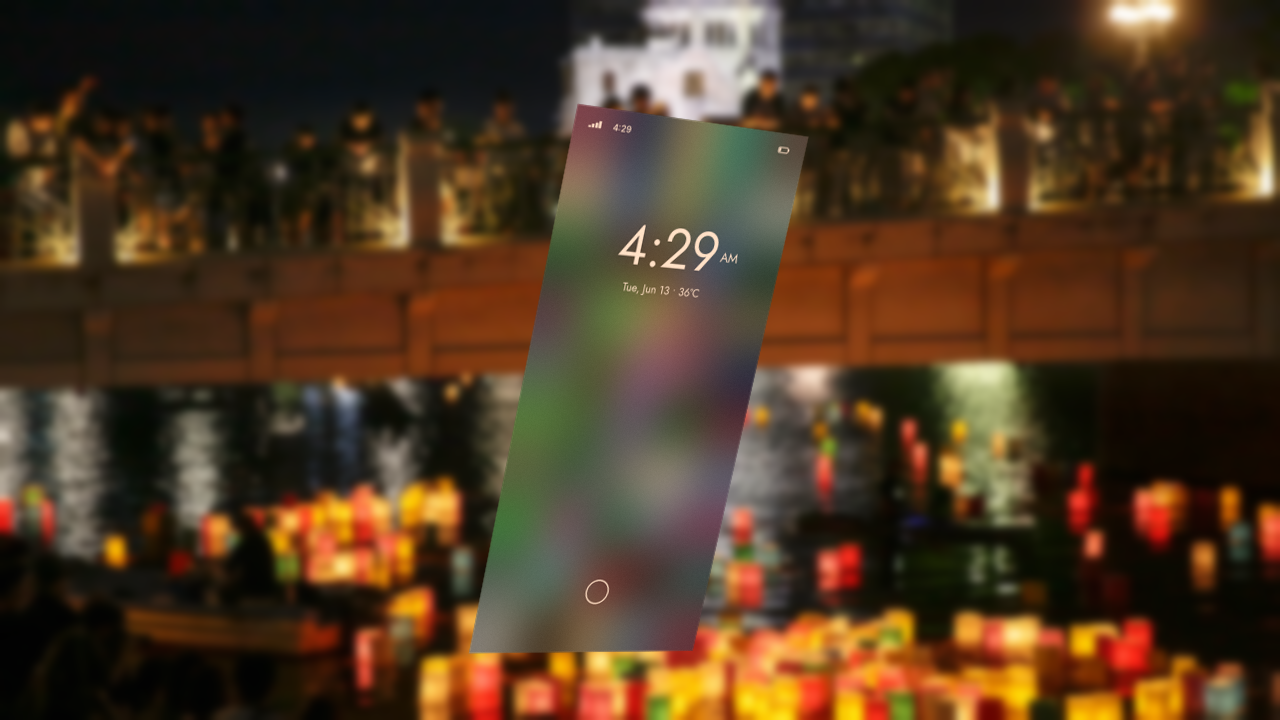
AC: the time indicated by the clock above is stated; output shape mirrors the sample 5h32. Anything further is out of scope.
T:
4h29
